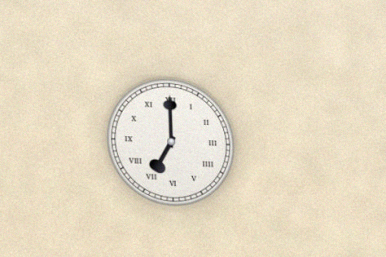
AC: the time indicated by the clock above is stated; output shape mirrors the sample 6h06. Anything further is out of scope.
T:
7h00
